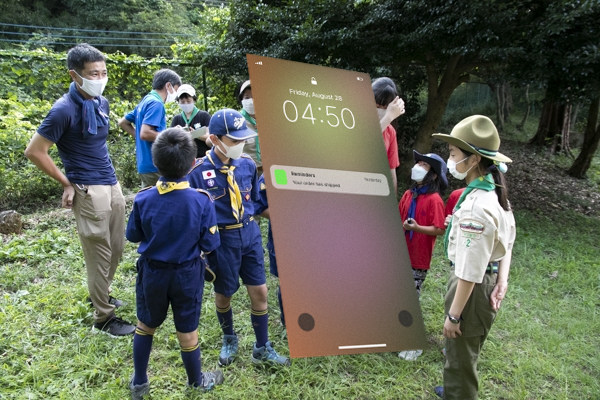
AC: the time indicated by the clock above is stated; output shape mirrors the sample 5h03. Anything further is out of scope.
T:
4h50
